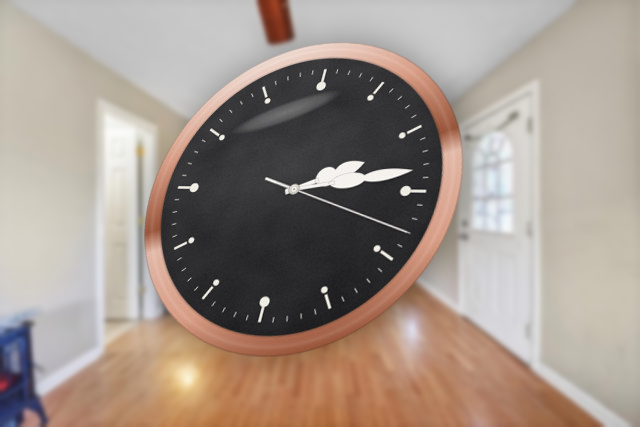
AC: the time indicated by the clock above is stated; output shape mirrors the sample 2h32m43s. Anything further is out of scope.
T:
2h13m18s
